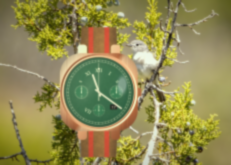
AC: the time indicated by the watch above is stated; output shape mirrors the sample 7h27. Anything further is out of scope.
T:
11h21
